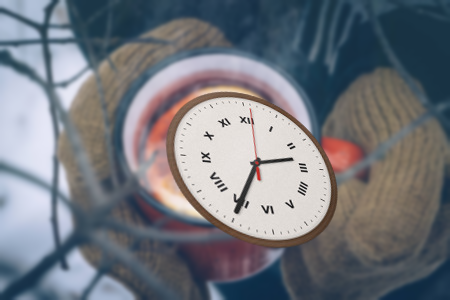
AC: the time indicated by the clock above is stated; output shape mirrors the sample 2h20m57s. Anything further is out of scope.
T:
2h35m01s
